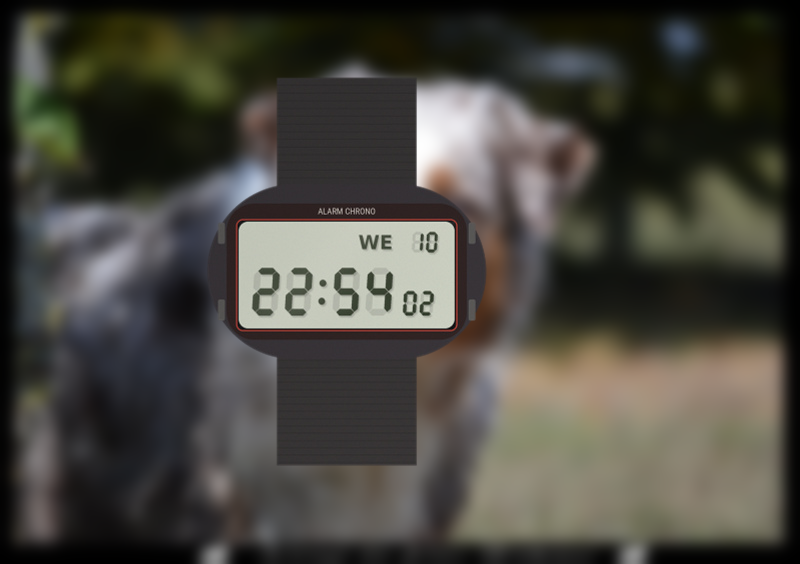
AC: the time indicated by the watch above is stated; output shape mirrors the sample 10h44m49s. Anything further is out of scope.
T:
22h54m02s
